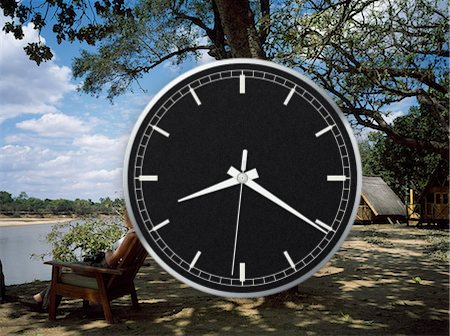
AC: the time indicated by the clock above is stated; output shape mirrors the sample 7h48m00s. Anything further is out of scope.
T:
8h20m31s
